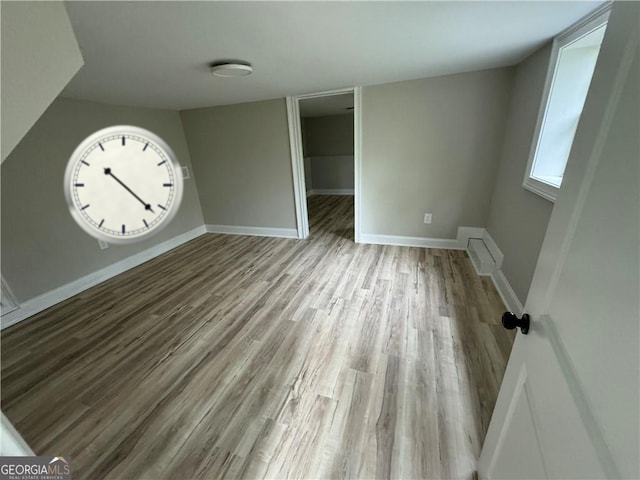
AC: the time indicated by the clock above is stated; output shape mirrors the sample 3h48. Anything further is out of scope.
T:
10h22
